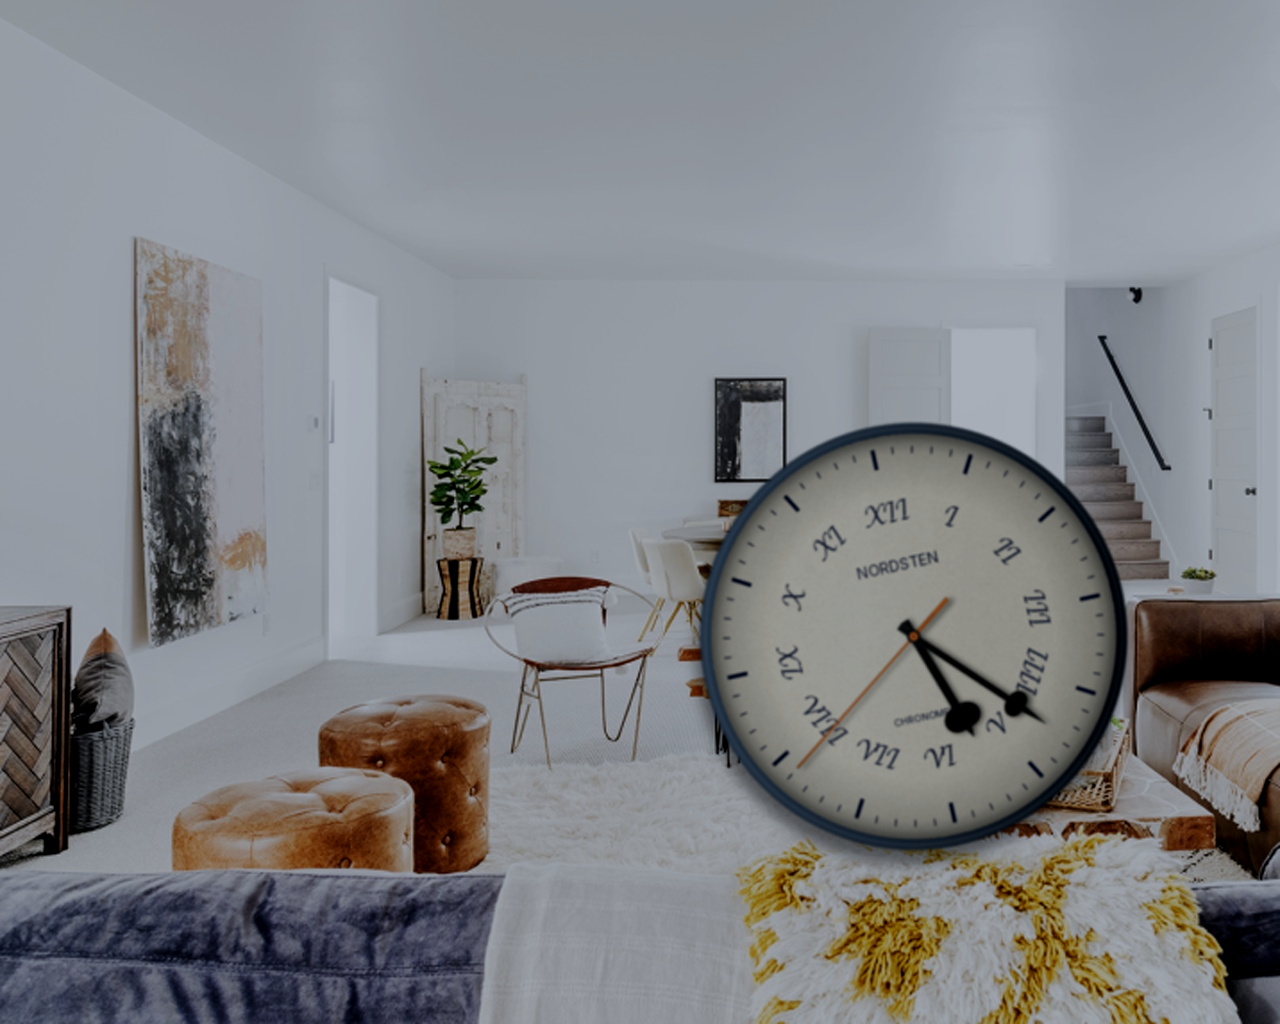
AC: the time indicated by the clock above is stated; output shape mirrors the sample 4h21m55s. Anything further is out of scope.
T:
5h22m39s
